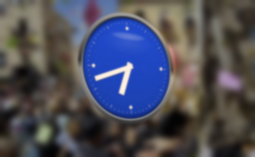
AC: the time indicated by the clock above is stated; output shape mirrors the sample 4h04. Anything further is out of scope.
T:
6h42
